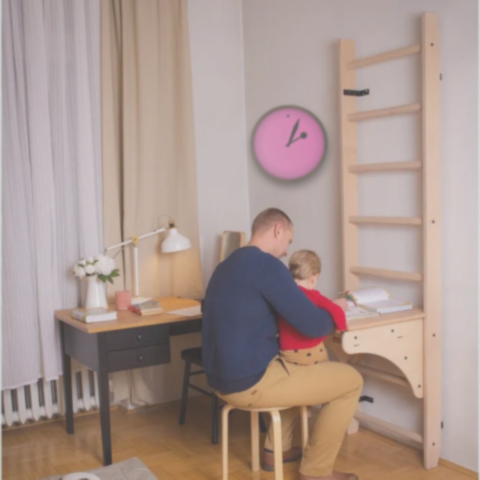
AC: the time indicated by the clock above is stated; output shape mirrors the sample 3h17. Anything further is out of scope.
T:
2h04
